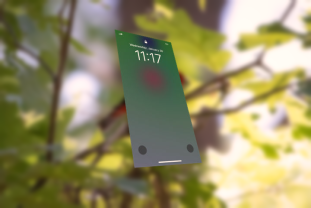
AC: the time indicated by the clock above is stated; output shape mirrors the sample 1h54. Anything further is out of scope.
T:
11h17
